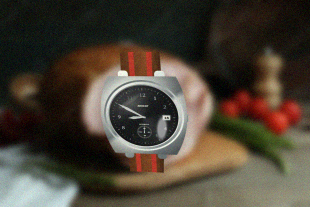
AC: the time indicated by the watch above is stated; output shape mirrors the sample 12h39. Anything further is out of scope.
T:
8h50
